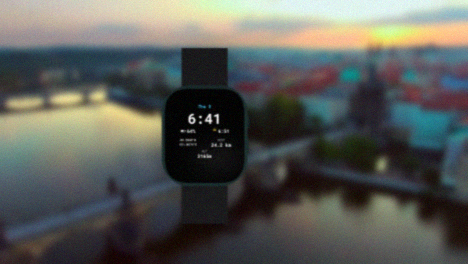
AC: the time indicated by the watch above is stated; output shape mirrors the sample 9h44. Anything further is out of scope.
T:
6h41
